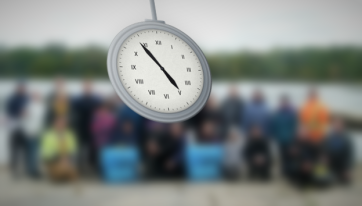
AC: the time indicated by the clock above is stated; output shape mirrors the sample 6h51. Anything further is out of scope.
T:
4h54
